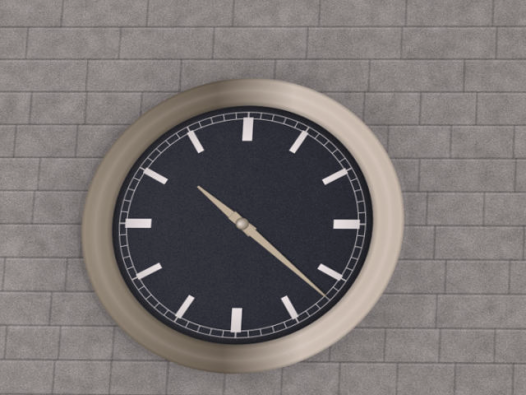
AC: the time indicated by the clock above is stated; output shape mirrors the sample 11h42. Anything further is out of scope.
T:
10h22
